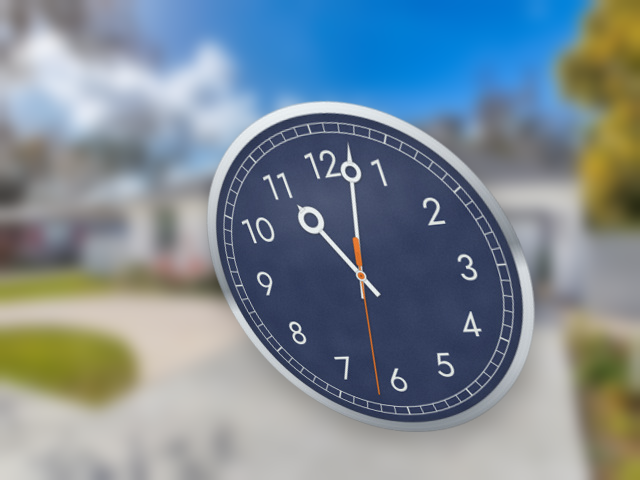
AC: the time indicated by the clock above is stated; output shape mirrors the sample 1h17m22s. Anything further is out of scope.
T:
11h02m32s
